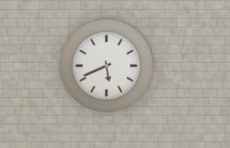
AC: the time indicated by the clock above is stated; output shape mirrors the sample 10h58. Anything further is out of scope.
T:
5h41
